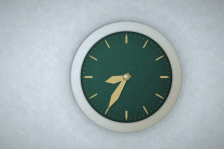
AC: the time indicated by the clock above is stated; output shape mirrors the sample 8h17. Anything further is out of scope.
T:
8h35
